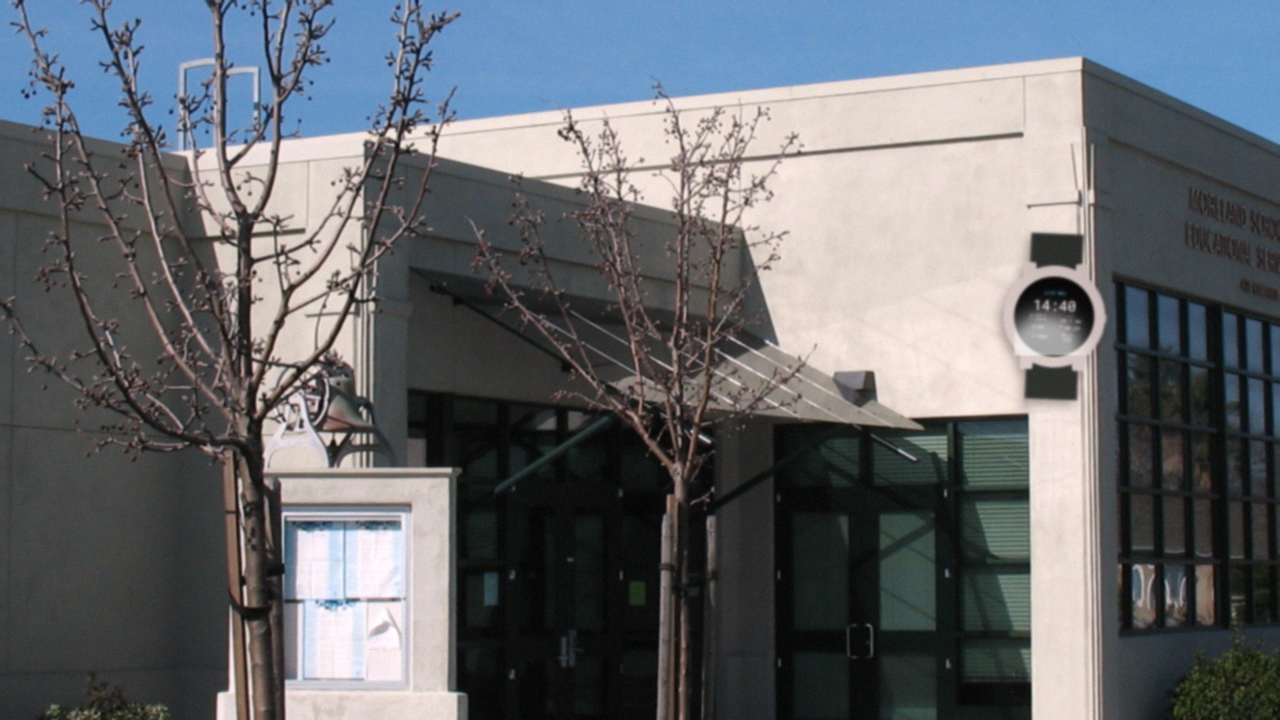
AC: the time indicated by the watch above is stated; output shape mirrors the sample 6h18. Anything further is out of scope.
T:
14h40
